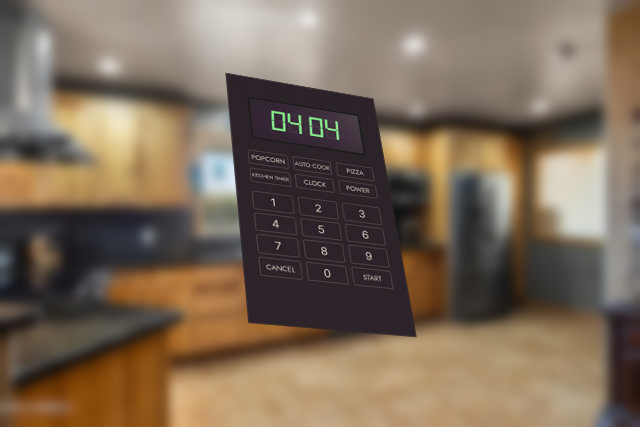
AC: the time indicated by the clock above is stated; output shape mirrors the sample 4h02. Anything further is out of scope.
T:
4h04
